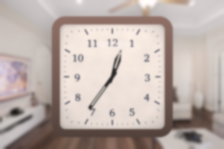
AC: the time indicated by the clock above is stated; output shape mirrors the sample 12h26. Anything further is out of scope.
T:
12h36
